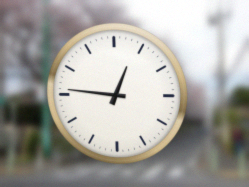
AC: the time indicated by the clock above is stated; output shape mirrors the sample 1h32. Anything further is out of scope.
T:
12h46
